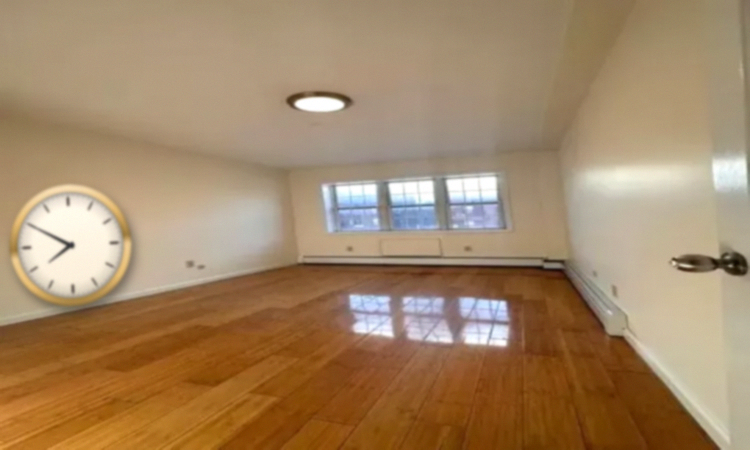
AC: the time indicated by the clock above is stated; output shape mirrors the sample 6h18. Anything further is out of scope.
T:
7h50
